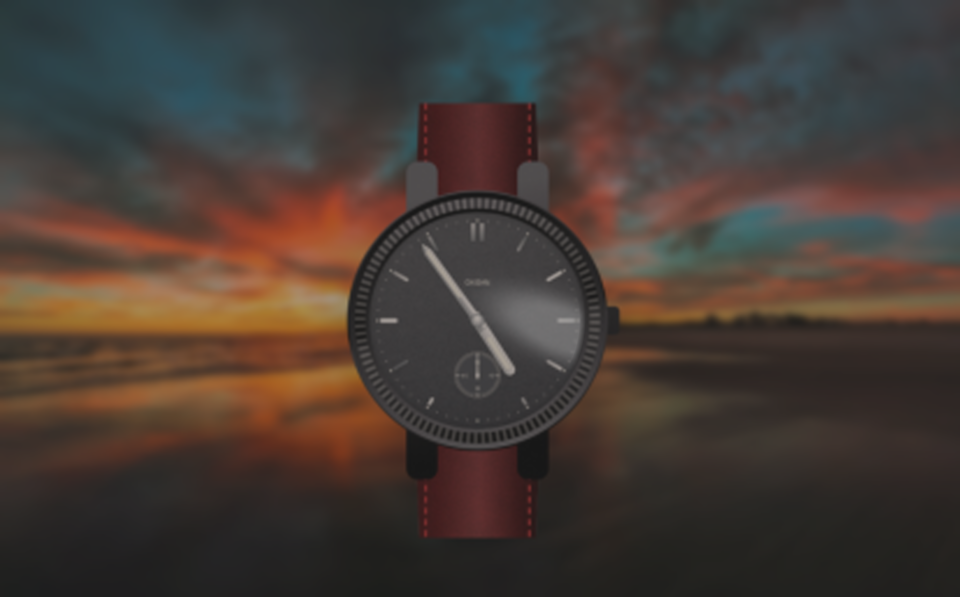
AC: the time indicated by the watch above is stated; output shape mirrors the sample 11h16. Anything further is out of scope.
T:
4h54
